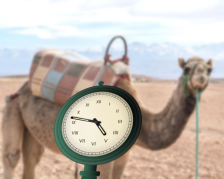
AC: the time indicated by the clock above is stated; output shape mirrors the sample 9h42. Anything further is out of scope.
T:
4h47
